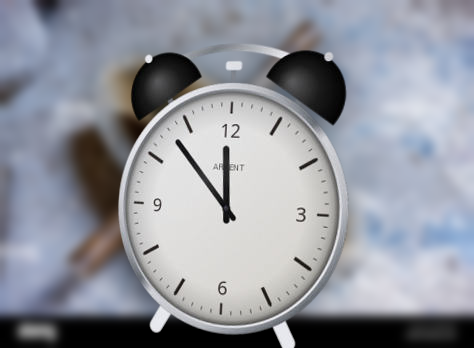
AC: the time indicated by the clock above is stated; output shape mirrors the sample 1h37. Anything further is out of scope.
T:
11h53
